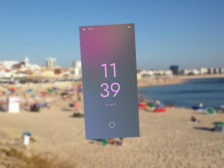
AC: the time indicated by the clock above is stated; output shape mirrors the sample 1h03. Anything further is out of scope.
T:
11h39
